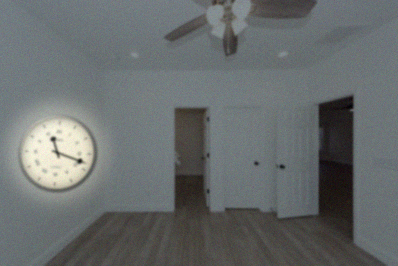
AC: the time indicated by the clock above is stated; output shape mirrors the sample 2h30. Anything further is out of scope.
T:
11h18
